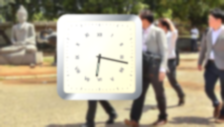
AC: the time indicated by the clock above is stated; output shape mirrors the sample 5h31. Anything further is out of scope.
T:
6h17
